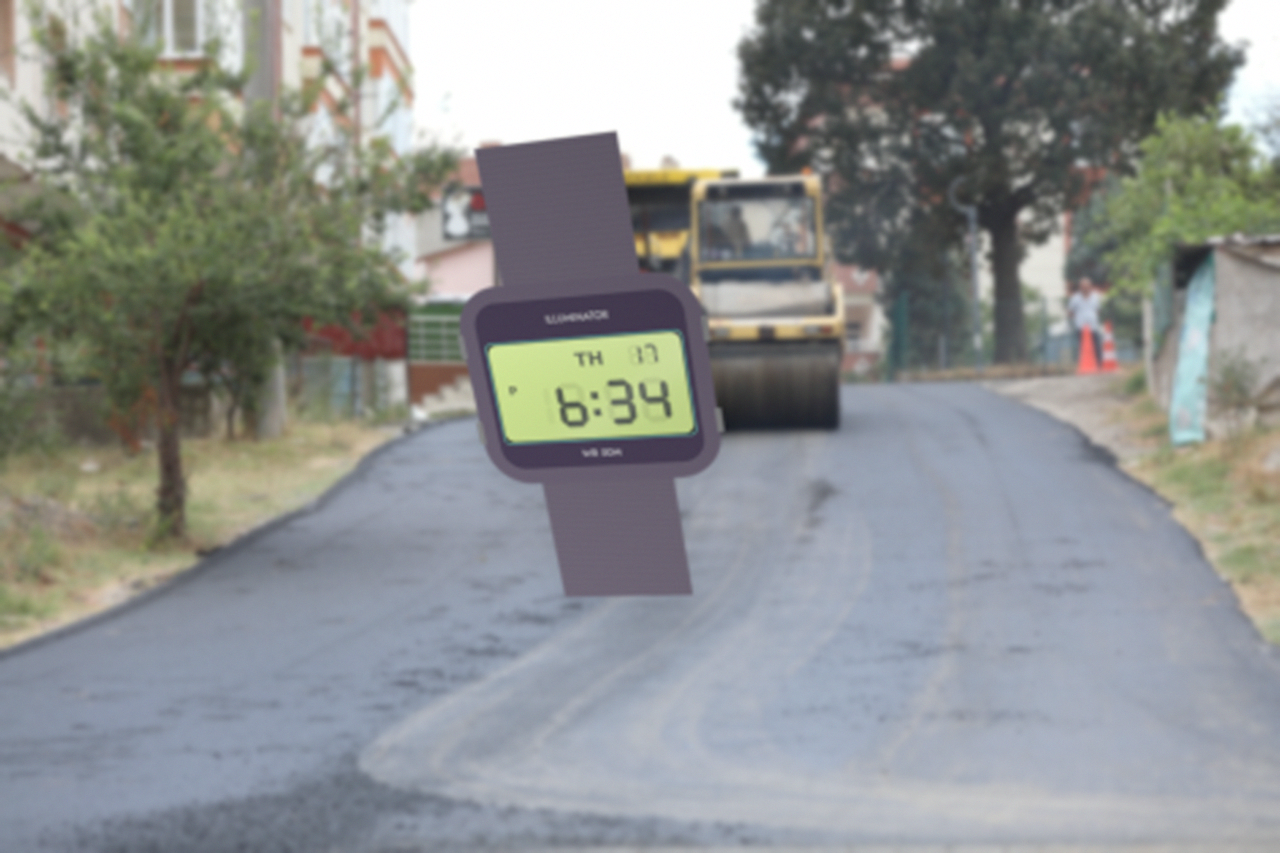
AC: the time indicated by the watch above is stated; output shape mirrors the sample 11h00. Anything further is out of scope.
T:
6h34
